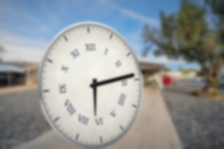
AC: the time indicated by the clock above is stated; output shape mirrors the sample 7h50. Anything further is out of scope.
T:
6h14
